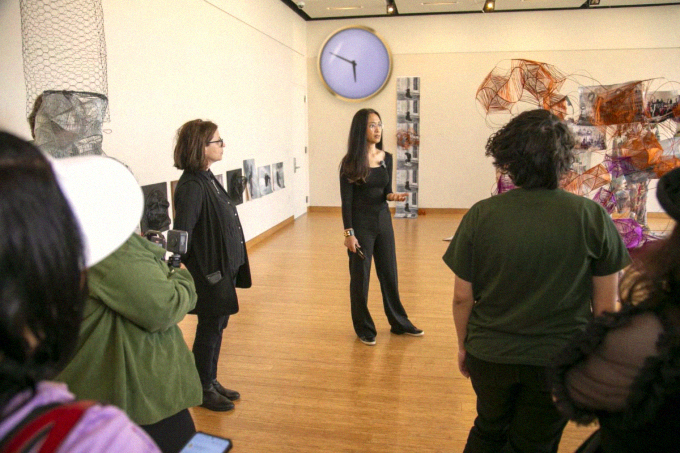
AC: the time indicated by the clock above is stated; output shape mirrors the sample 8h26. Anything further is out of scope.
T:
5h49
